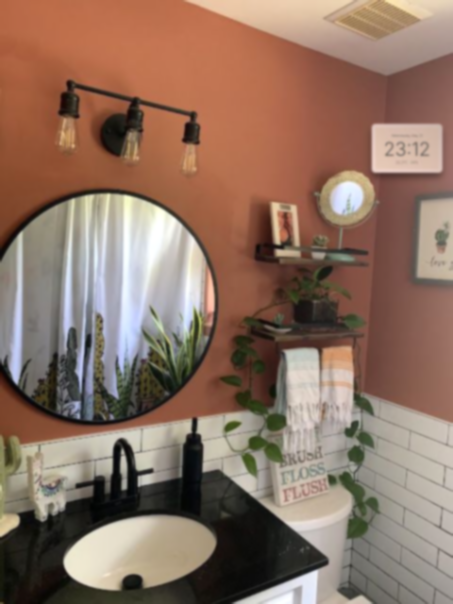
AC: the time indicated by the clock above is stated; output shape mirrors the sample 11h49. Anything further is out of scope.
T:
23h12
